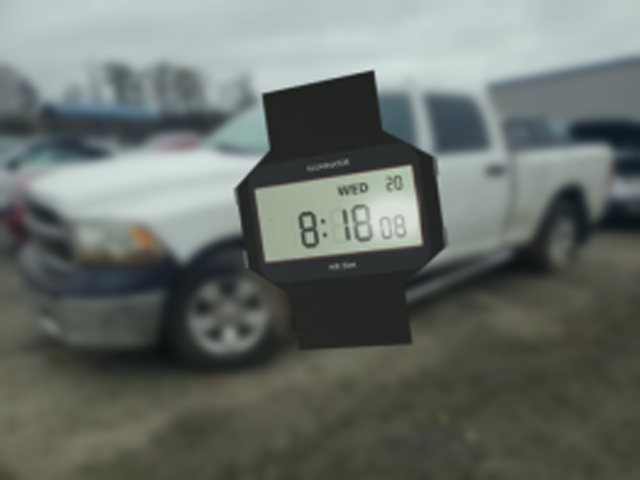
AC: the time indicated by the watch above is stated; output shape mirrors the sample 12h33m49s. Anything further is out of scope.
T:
8h18m08s
